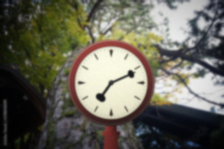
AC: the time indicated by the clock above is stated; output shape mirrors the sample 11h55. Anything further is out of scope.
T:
7h11
